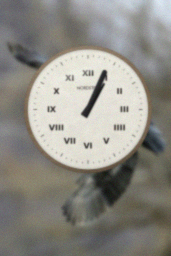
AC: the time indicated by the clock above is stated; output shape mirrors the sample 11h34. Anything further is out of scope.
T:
1h04
